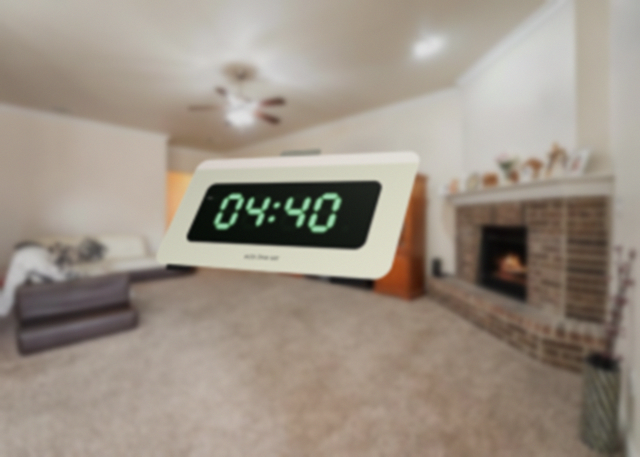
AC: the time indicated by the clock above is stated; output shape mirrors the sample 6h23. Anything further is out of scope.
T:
4h40
